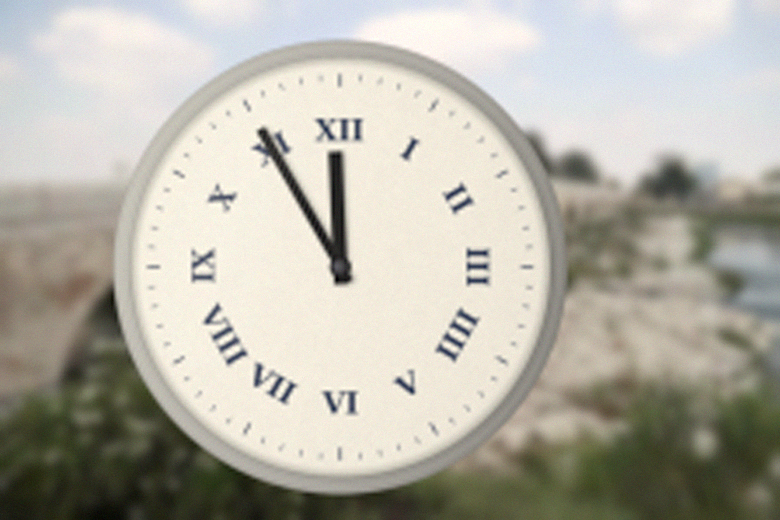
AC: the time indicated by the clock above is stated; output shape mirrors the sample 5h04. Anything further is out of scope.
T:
11h55
